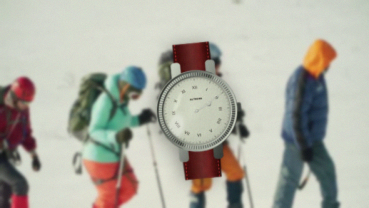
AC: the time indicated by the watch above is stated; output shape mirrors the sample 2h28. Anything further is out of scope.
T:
2h10
